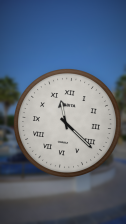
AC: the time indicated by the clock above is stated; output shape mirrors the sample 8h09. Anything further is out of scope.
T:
11h21
